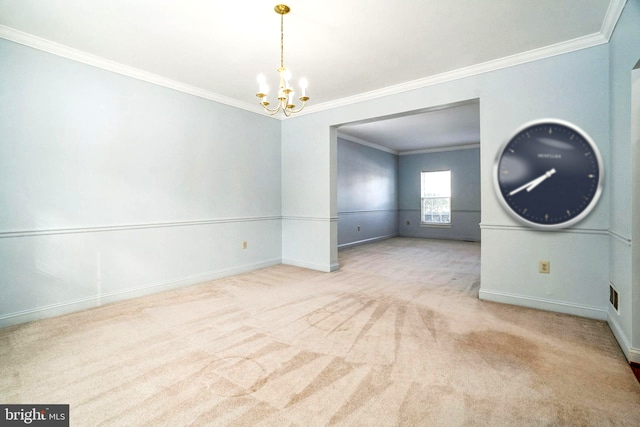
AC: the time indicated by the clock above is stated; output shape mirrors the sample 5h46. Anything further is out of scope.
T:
7h40
